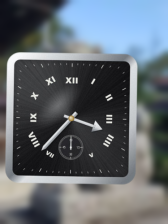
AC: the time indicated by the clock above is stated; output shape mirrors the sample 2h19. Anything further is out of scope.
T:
3h37
